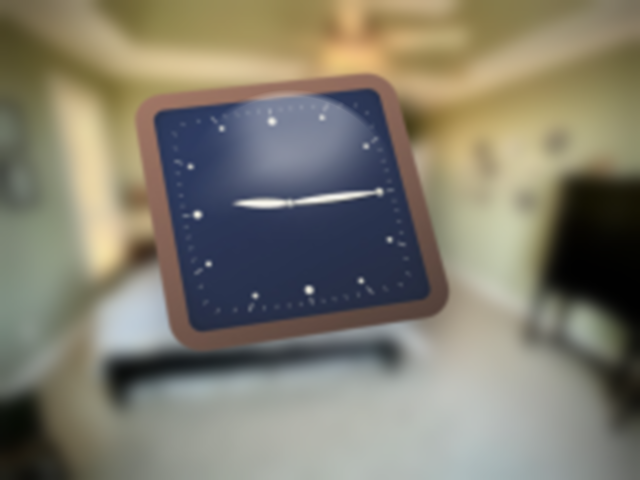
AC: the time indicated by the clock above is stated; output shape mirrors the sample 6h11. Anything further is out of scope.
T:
9h15
